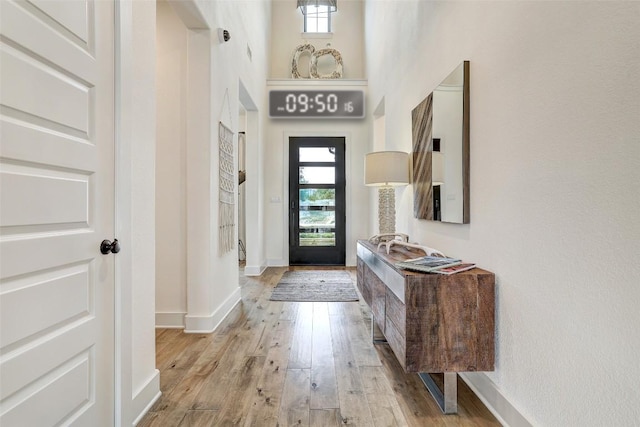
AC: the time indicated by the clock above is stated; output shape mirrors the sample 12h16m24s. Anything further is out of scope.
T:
9h50m16s
